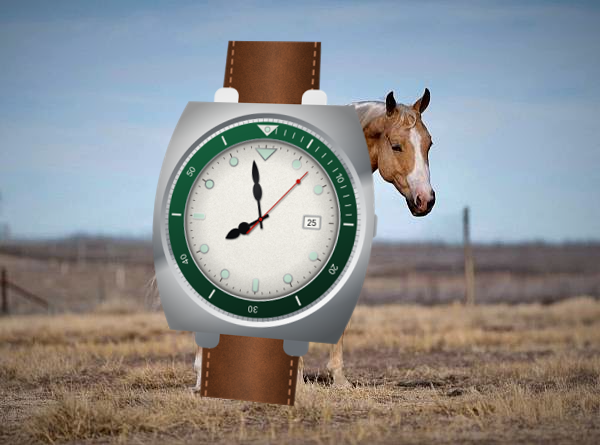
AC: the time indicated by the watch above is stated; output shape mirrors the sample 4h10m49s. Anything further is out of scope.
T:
7h58m07s
